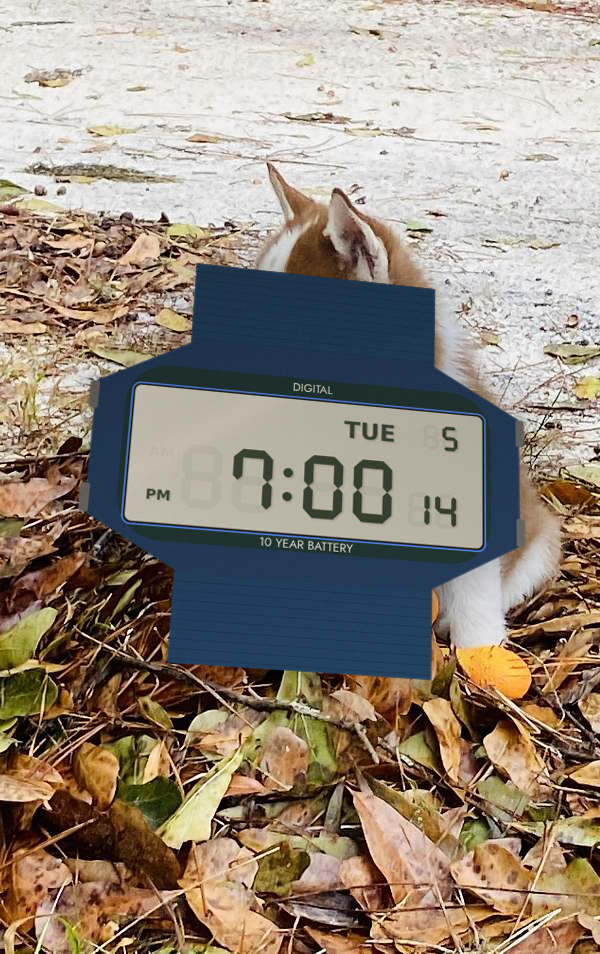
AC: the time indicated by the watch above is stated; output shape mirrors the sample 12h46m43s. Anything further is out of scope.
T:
7h00m14s
